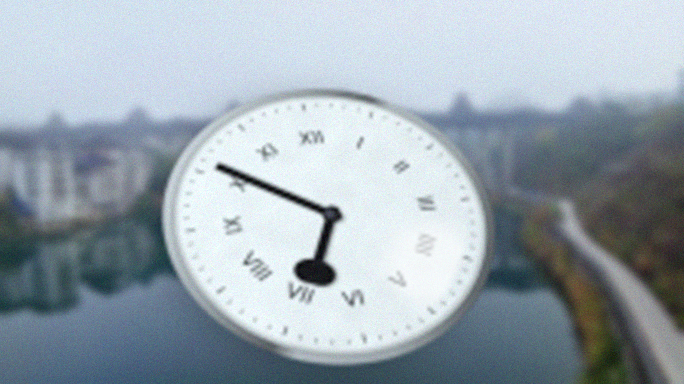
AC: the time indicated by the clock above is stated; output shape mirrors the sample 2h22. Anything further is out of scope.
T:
6h51
